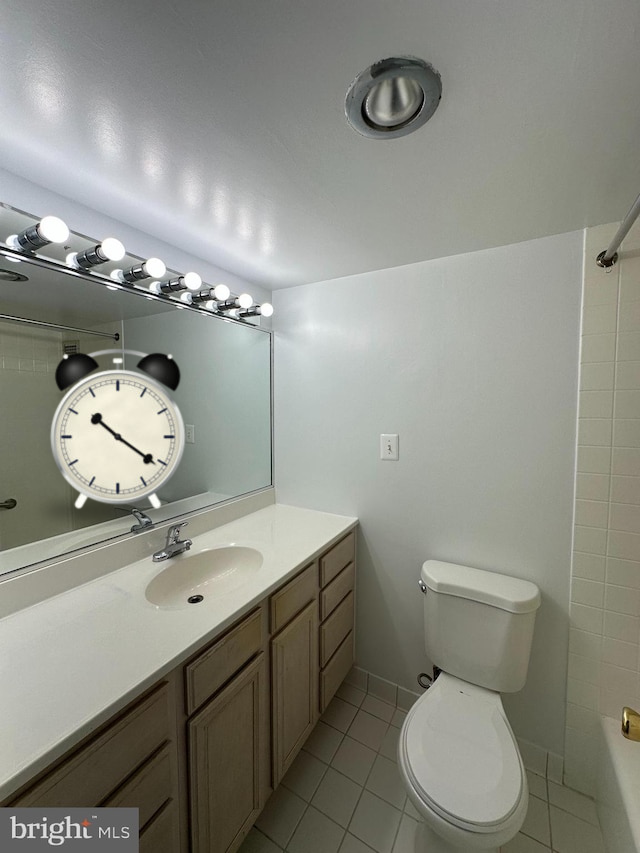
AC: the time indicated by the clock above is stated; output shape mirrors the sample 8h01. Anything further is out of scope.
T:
10h21
